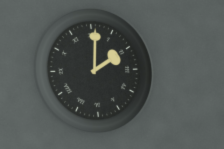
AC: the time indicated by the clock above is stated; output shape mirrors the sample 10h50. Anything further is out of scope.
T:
2h01
